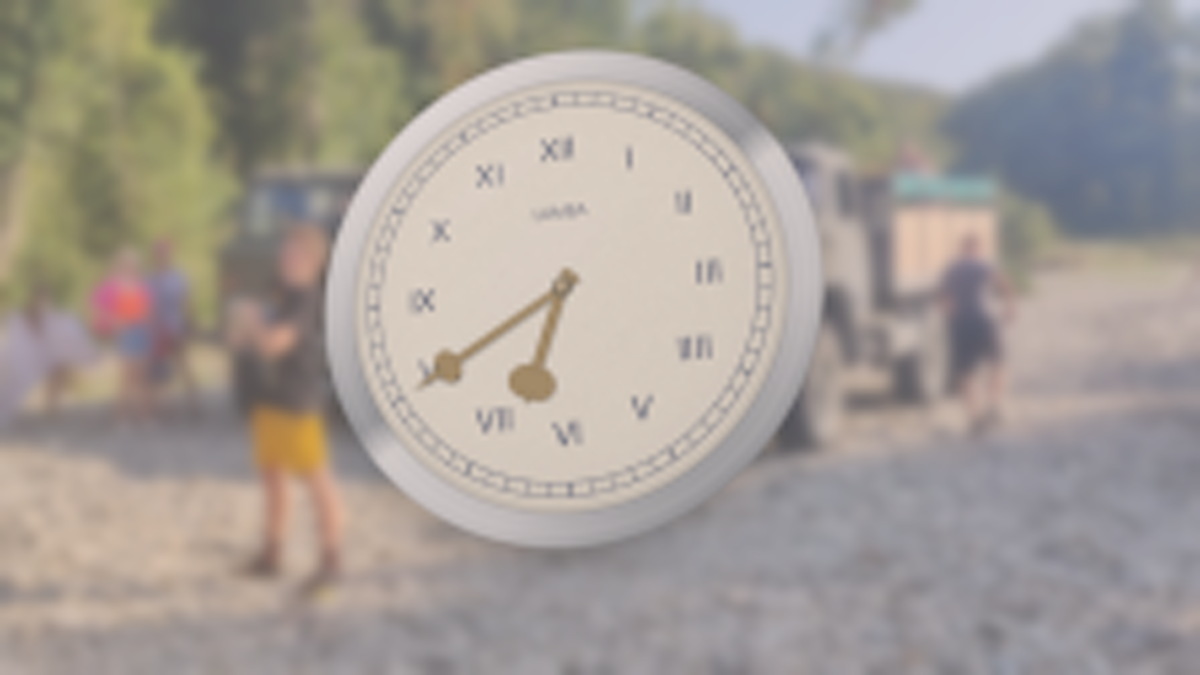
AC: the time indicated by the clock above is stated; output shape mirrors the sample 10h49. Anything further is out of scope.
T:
6h40
